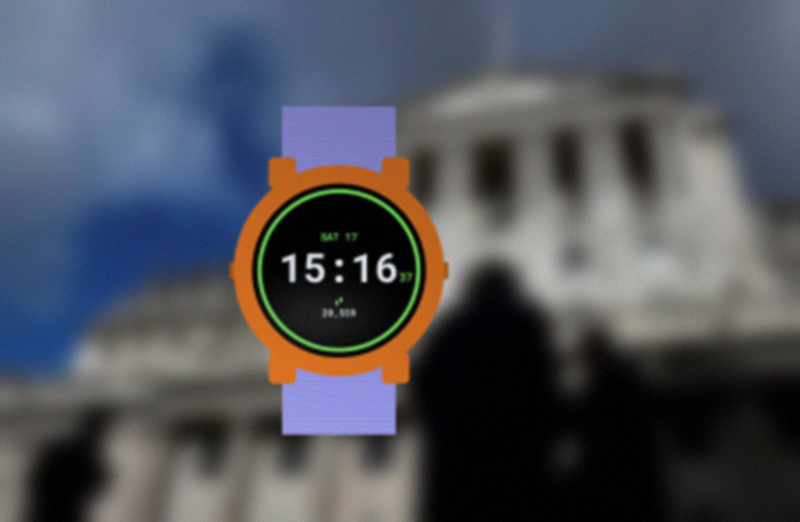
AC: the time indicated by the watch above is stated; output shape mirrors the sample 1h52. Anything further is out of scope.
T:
15h16
